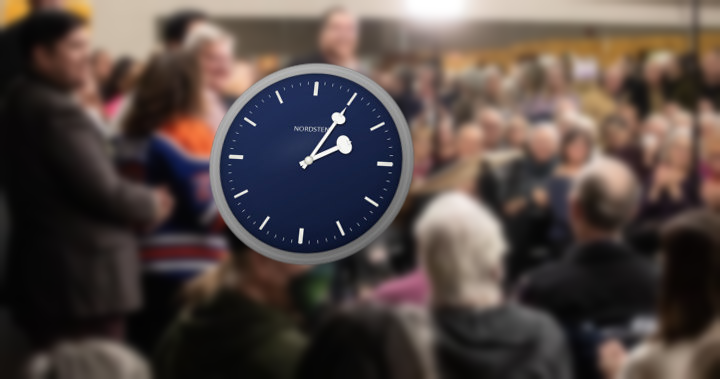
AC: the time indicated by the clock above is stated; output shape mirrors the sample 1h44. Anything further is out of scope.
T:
2h05
